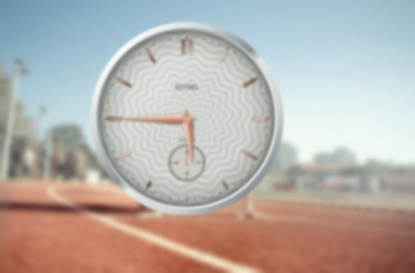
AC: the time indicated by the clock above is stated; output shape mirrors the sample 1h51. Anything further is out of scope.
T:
5h45
